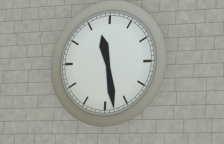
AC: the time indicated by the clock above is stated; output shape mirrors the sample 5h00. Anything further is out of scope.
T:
11h28
